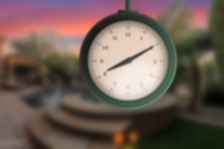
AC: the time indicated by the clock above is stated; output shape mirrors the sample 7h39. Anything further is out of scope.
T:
8h10
